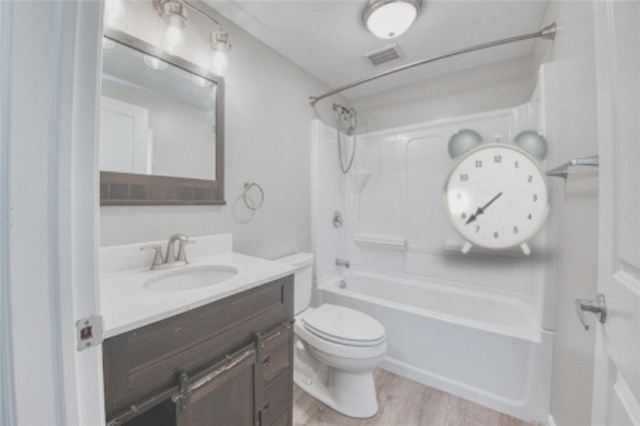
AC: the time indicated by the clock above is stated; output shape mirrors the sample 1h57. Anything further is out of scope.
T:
7h38
